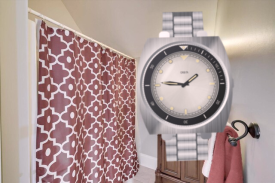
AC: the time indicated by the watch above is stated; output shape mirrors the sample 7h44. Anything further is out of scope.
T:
1h46
